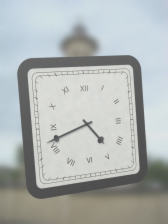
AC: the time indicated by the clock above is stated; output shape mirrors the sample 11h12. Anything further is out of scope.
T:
4h42
